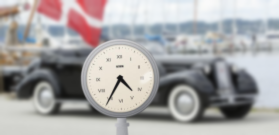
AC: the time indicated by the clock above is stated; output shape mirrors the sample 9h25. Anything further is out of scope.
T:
4h35
